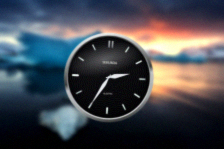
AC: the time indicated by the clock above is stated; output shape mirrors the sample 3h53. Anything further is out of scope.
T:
2h35
